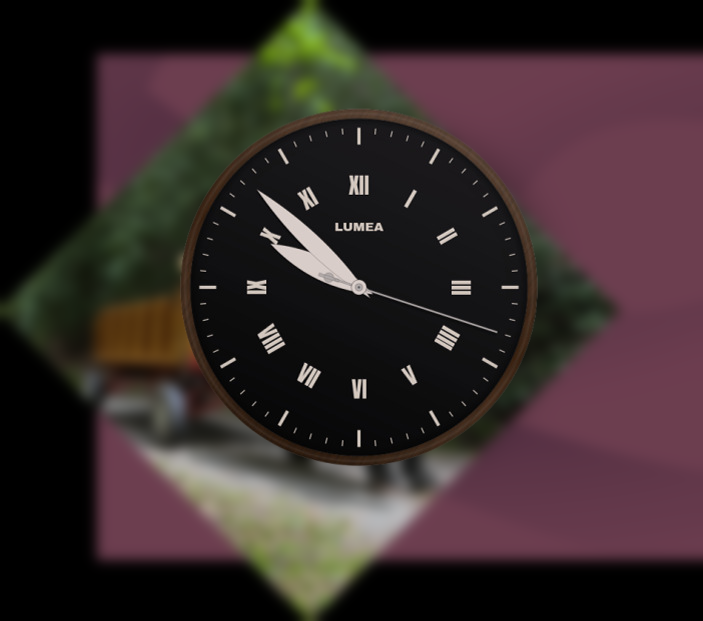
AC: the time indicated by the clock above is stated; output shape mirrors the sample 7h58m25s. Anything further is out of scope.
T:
9h52m18s
